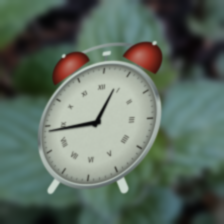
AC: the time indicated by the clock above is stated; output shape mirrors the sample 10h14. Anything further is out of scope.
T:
12h44
